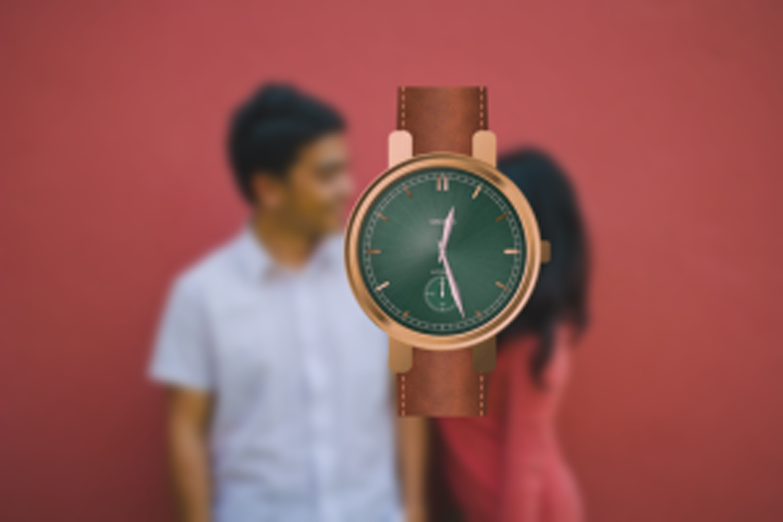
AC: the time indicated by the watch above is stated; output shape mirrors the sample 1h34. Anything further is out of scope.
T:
12h27
